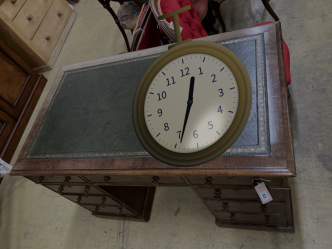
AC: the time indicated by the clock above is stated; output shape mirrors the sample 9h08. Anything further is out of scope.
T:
12h34
